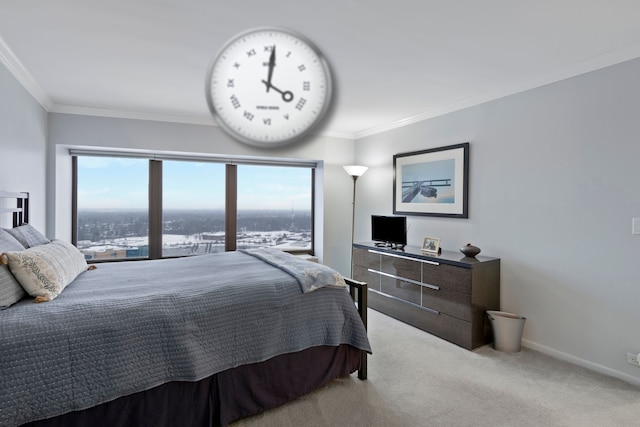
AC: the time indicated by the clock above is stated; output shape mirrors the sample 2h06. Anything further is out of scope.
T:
4h01
